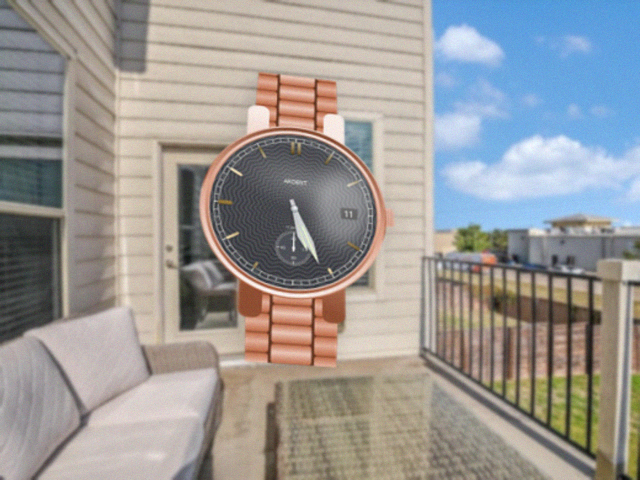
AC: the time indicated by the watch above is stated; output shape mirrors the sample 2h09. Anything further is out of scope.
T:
5h26
